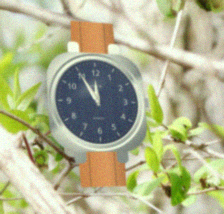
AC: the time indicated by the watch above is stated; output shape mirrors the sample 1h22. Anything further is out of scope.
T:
11h55
